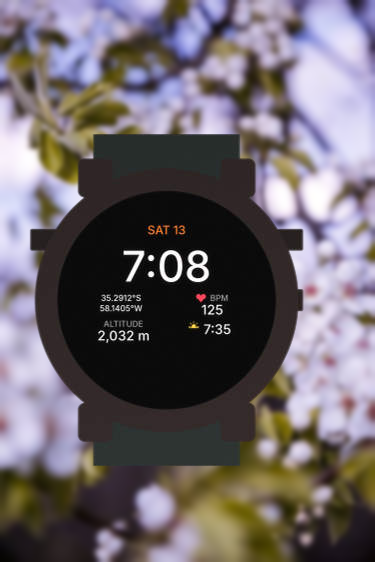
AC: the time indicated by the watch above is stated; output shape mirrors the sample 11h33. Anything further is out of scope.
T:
7h08
